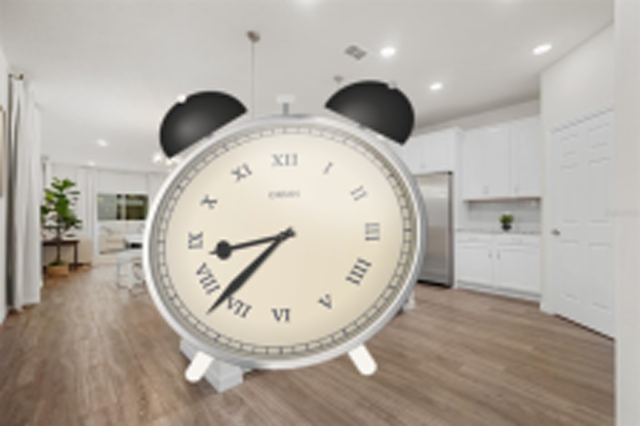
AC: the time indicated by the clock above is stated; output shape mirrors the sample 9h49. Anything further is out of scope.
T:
8h37
